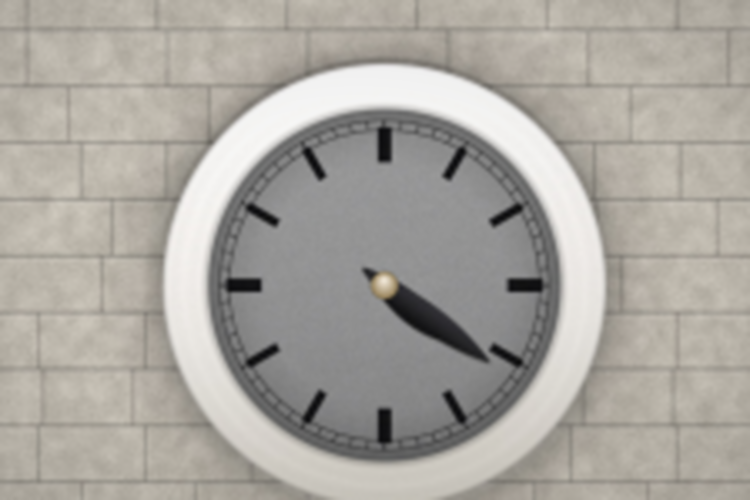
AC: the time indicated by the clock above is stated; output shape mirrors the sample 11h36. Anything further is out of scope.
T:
4h21
